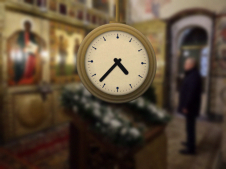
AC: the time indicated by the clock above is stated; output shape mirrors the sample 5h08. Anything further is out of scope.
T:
4h37
